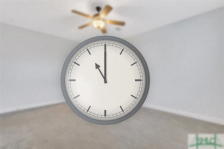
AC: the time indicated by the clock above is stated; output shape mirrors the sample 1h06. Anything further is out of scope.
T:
11h00
